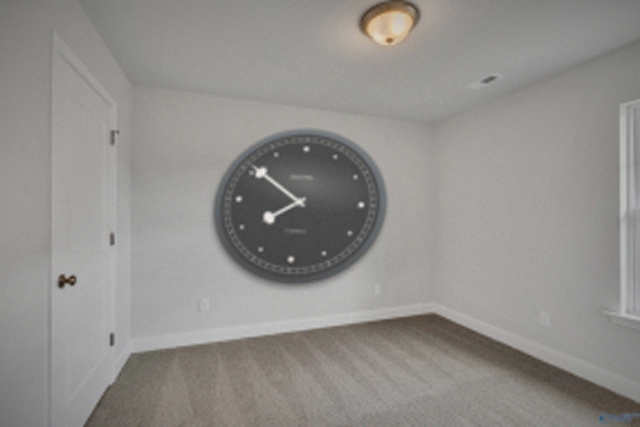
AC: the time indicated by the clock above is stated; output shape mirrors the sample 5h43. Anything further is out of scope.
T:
7h51
